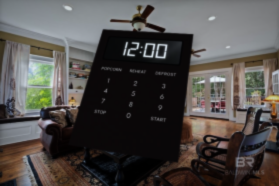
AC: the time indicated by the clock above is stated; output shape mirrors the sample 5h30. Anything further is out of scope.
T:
12h00
